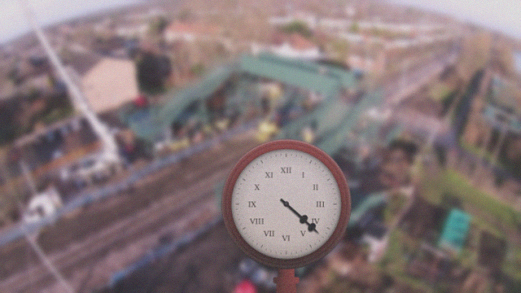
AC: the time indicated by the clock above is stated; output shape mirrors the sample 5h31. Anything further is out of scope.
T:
4h22
